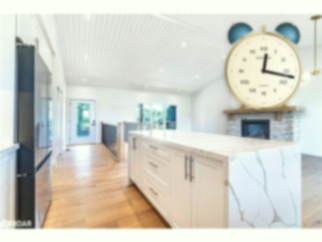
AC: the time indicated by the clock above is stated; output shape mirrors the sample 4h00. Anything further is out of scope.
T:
12h17
